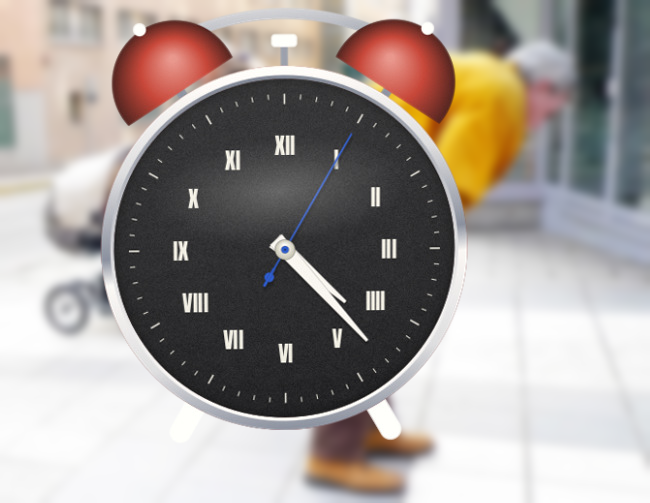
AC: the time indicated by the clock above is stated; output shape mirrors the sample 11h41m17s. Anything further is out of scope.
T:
4h23m05s
